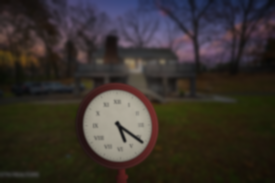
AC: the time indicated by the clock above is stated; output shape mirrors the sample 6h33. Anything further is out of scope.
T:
5h21
